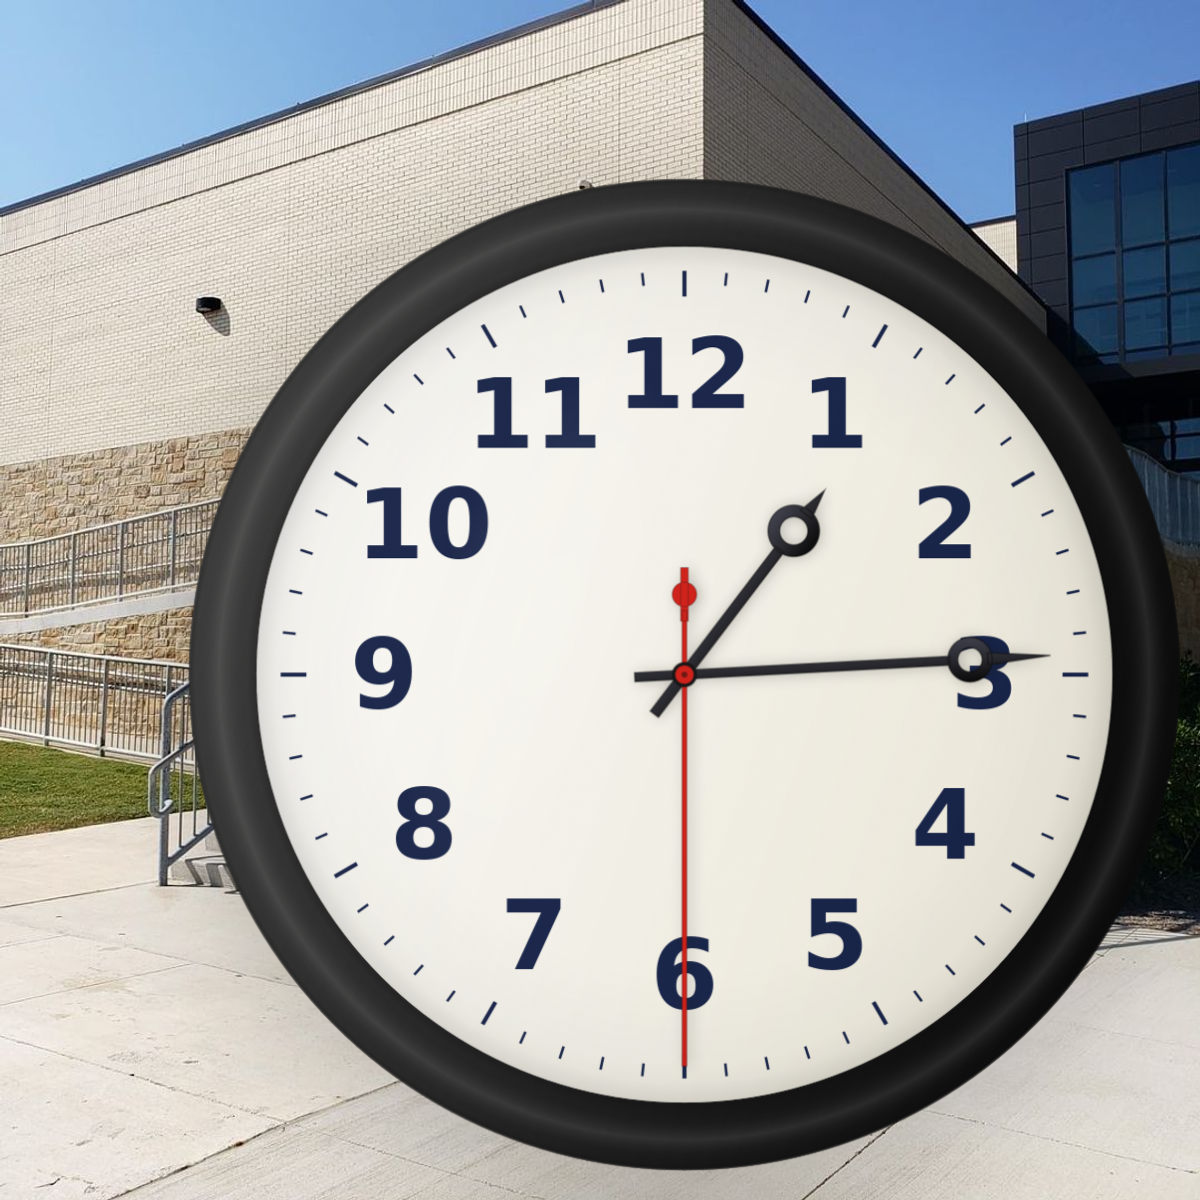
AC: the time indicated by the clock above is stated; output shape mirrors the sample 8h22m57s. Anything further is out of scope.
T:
1h14m30s
